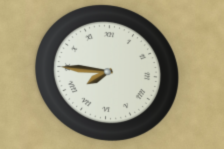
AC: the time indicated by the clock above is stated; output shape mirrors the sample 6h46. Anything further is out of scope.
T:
7h45
